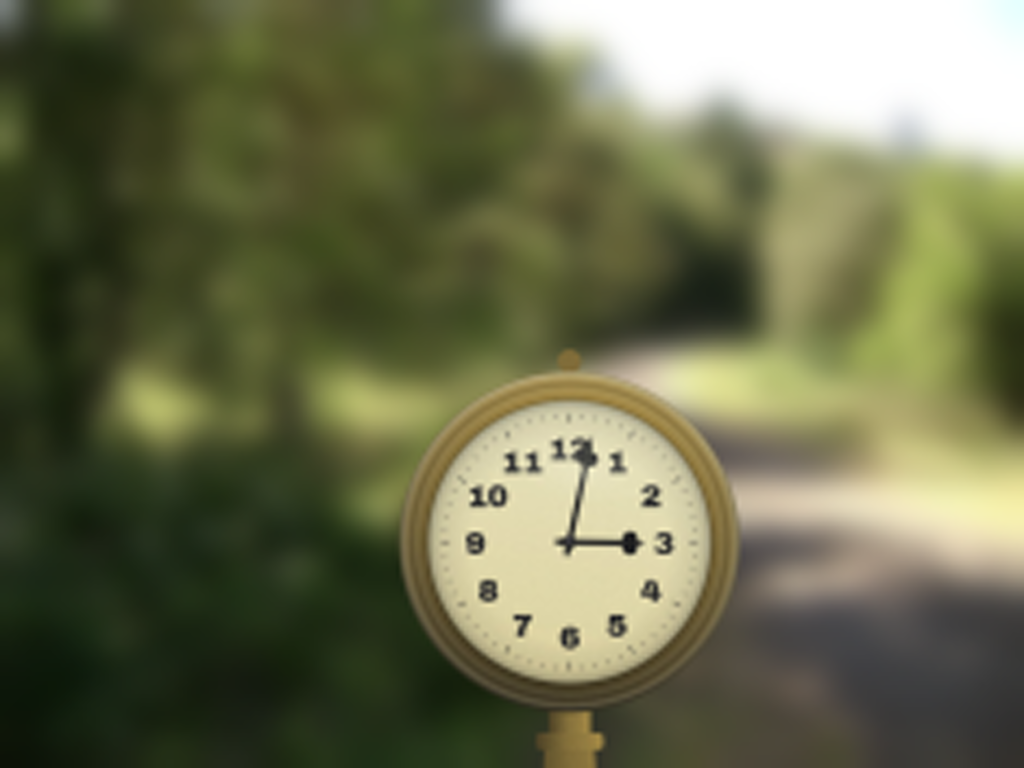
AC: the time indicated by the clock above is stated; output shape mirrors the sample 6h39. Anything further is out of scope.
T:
3h02
